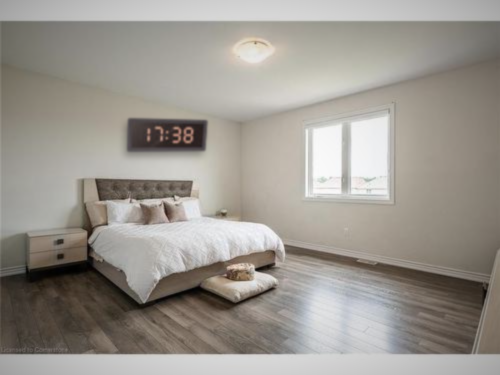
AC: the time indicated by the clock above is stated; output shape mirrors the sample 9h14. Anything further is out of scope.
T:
17h38
